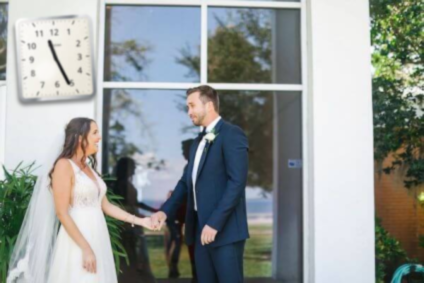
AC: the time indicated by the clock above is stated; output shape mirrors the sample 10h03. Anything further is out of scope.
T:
11h26
